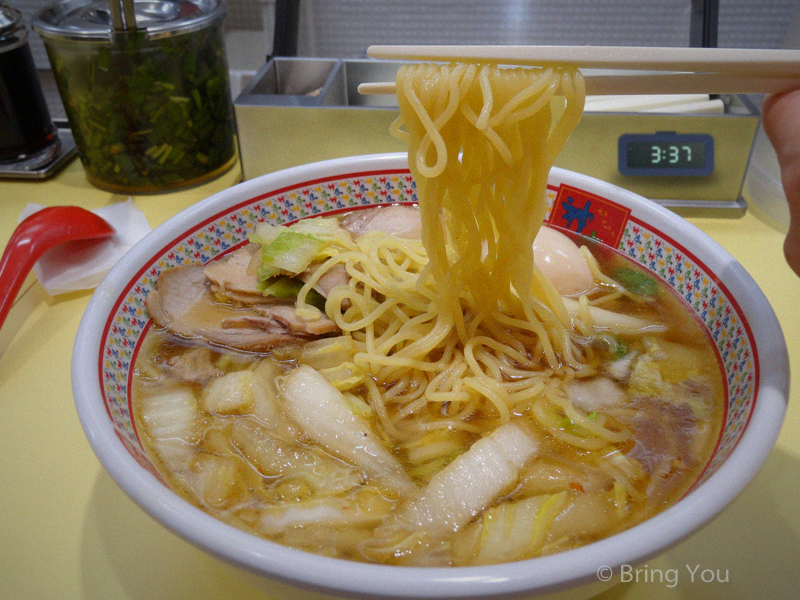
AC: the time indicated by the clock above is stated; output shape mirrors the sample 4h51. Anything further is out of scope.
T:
3h37
